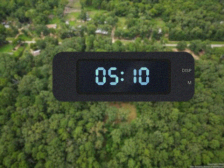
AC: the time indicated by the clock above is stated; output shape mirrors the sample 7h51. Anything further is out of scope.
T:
5h10
